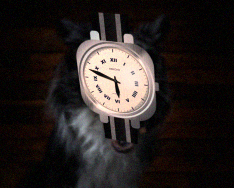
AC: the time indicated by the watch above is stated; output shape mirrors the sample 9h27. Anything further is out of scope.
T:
5h48
